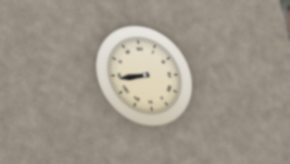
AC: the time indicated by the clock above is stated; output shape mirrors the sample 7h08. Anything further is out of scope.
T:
8h44
